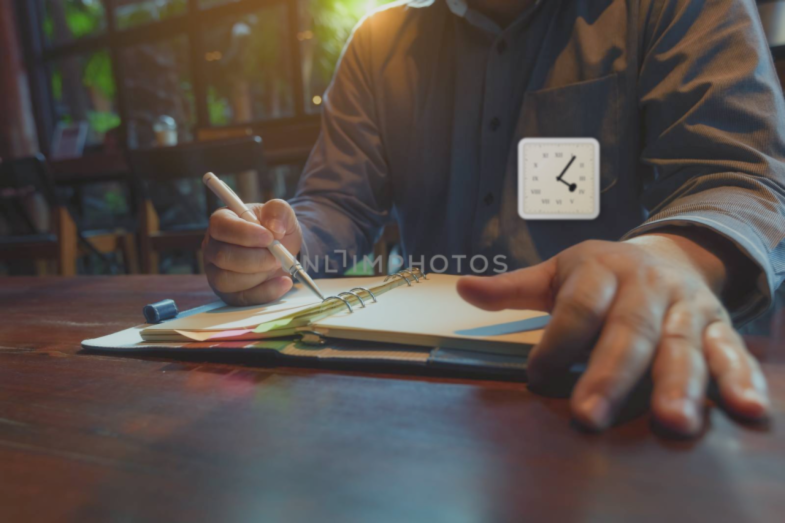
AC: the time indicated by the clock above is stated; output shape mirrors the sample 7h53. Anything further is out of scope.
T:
4h06
